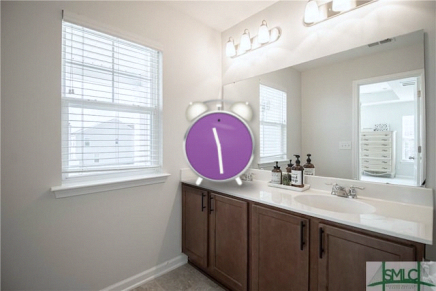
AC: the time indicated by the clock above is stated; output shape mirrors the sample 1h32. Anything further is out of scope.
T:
11h29
